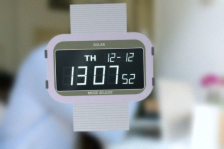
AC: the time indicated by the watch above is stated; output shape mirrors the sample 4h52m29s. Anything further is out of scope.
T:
13h07m52s
